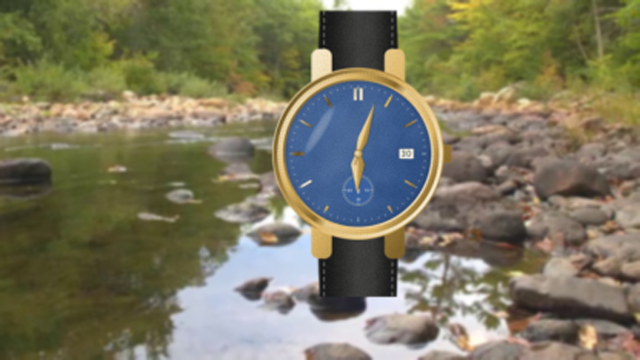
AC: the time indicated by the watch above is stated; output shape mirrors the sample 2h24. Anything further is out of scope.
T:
6h03
